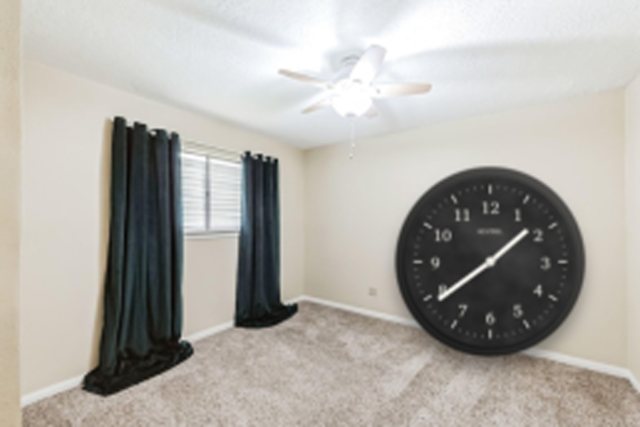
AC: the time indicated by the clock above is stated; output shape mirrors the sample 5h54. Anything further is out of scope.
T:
1h39
